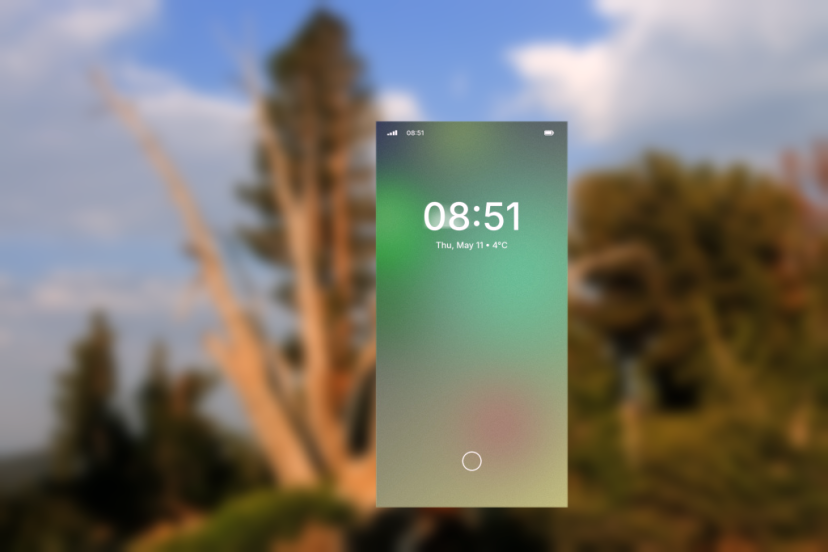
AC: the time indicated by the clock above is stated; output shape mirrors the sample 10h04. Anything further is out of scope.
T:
8h51
